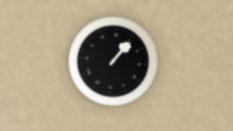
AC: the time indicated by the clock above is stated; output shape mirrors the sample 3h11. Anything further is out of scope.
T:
1h06
